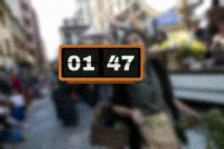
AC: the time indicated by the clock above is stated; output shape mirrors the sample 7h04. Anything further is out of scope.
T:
1h47
